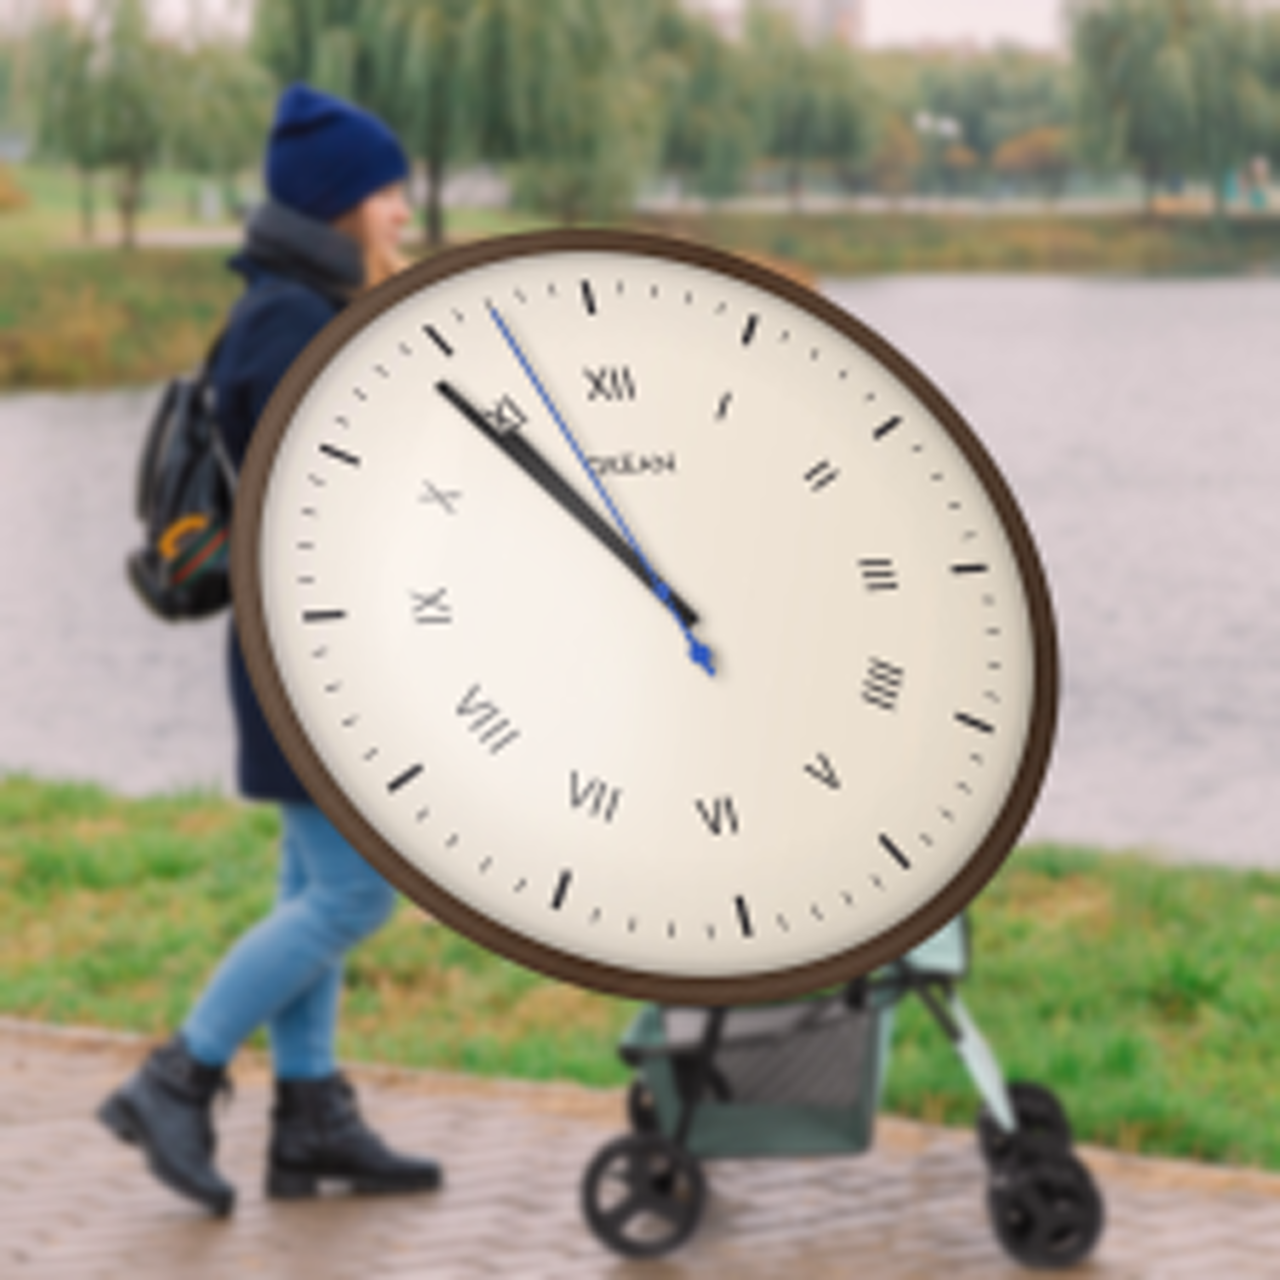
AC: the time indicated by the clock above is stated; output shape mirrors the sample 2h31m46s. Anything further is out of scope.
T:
10h53m57s
